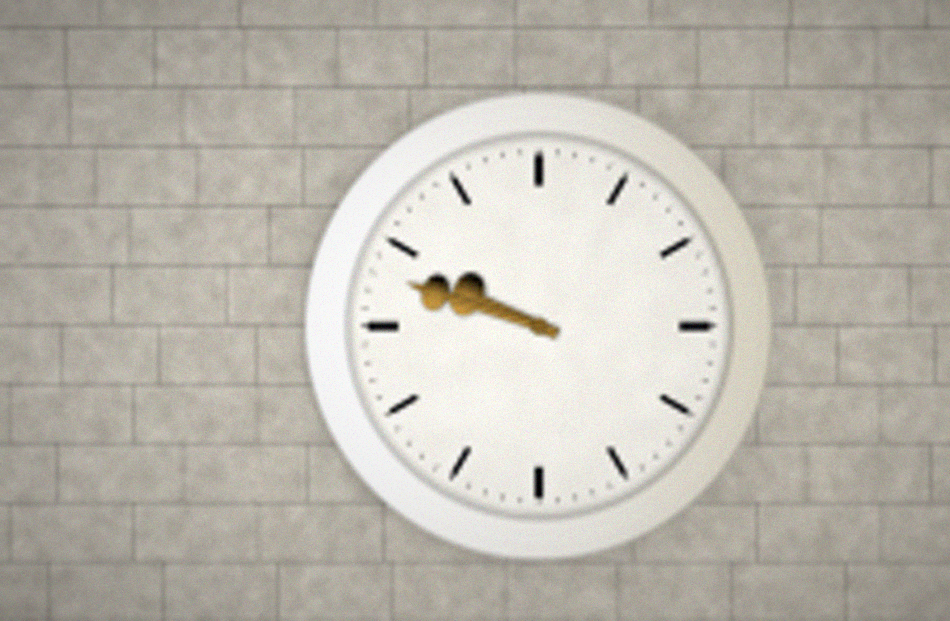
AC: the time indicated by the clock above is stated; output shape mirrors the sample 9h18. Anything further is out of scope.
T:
9h48
